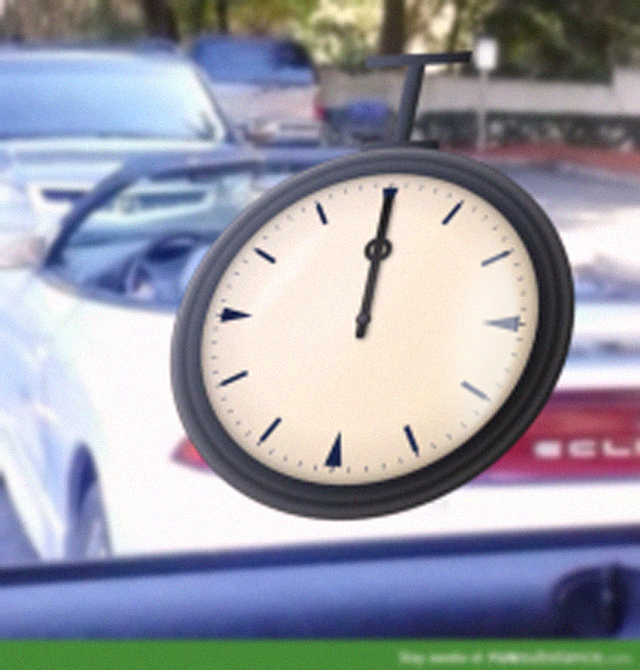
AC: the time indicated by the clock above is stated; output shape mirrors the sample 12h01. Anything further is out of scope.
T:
12h00
